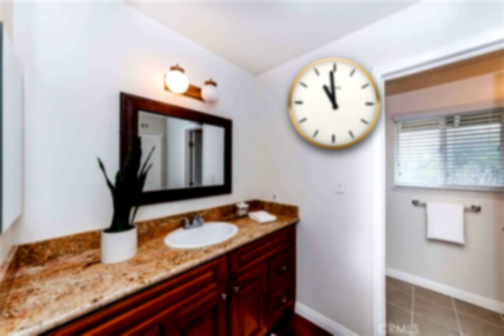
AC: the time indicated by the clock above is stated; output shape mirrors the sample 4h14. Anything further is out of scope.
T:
10h59
